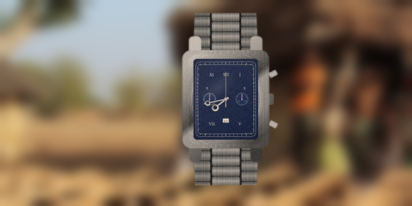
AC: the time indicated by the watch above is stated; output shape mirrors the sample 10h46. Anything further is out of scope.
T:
7h43
